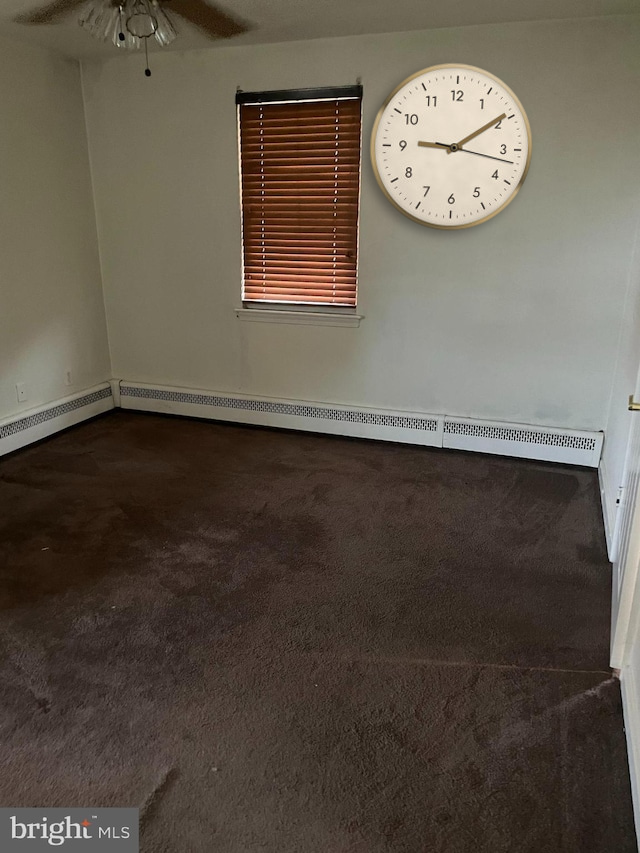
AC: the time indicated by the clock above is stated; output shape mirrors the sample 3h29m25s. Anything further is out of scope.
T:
9h09m17s
